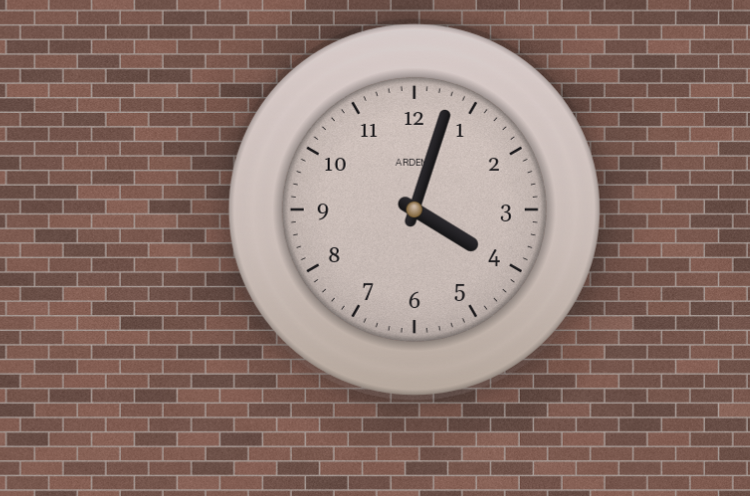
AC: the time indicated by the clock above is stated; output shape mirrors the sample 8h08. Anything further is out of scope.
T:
4h03
